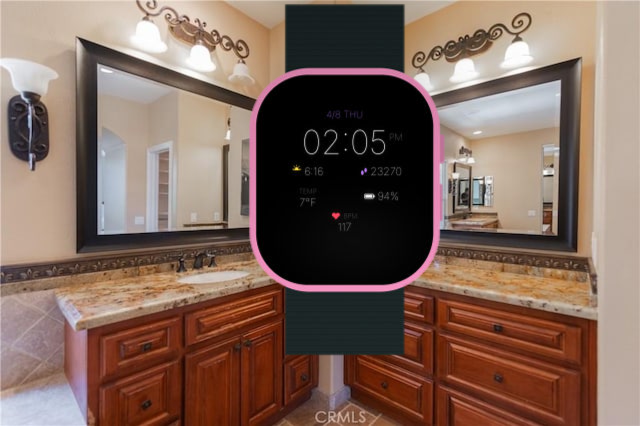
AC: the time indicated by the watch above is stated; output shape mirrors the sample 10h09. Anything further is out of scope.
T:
2h05
